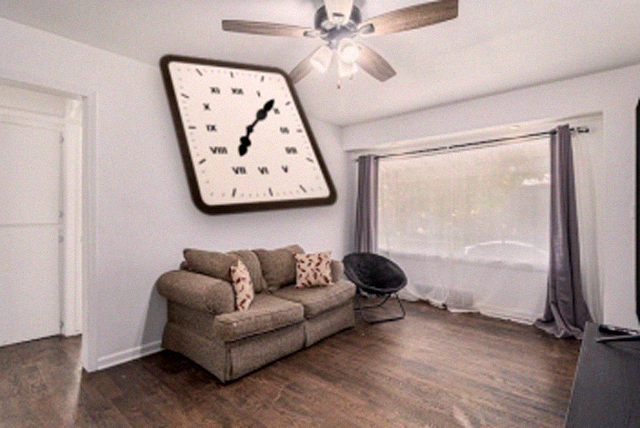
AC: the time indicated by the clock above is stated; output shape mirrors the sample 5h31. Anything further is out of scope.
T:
7h08
